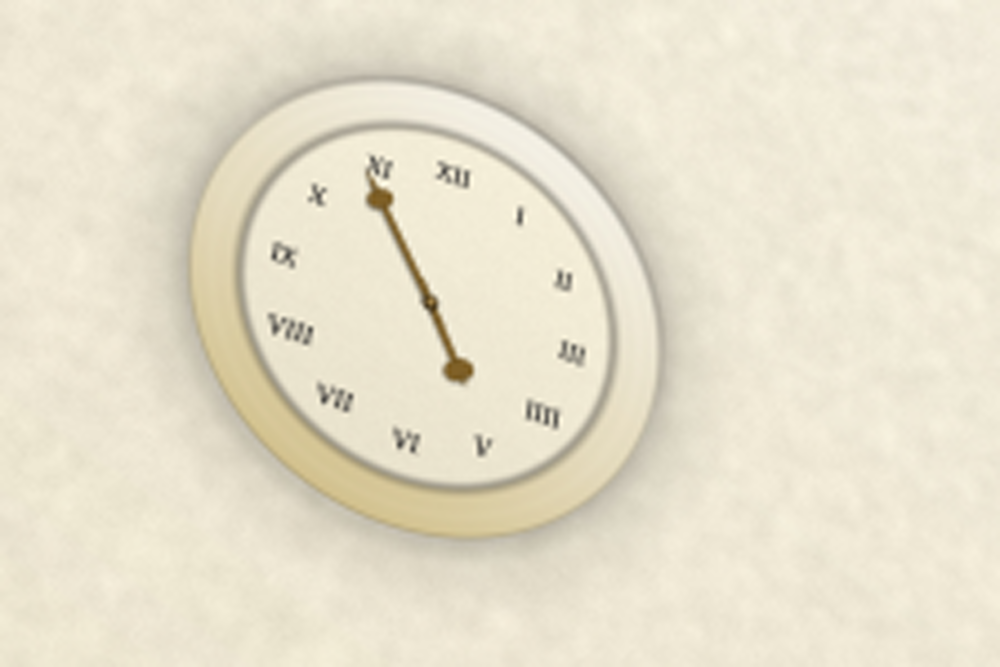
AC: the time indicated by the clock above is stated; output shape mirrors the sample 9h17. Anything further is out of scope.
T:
4h54
